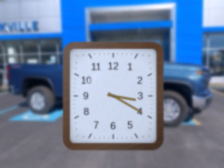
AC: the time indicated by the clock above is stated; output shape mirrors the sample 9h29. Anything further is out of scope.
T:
3h20
